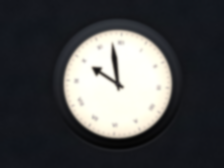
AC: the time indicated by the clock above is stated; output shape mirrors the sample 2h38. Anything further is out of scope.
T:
9h58
